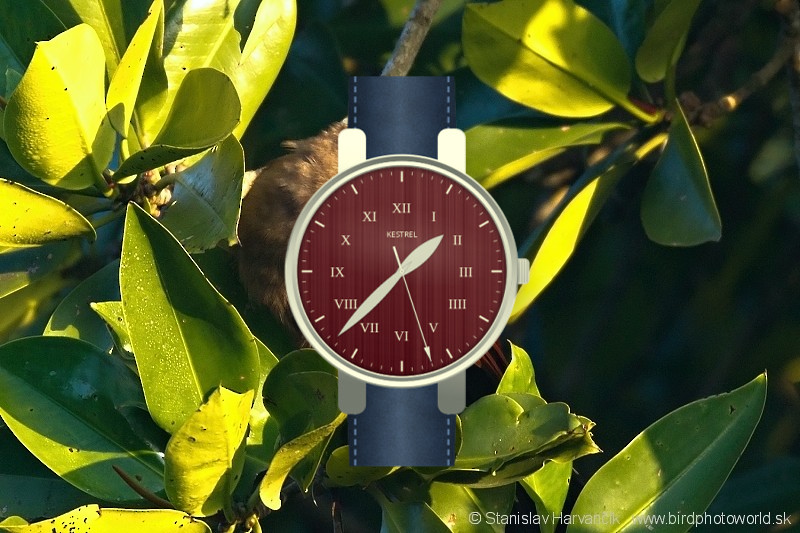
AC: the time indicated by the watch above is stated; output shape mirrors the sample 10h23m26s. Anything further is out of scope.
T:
1h37m27s
